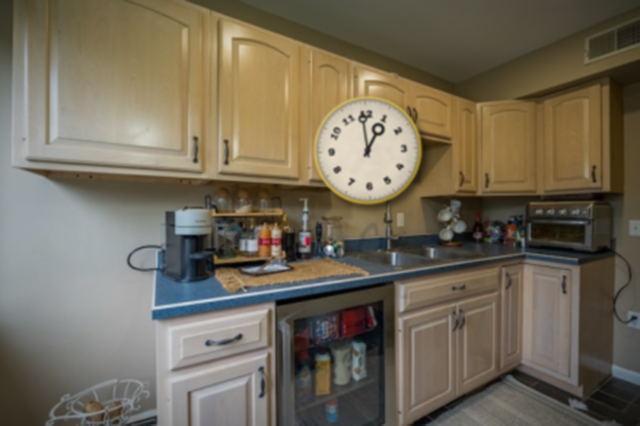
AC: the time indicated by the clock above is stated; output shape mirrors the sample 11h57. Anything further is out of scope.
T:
12h59
